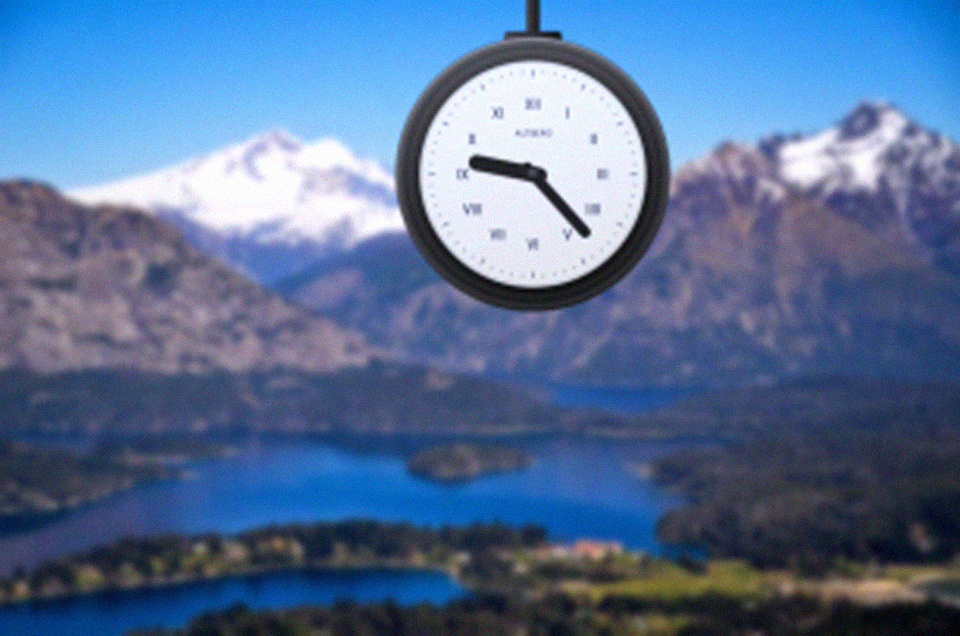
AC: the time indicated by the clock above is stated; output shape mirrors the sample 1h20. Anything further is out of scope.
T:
9h23
